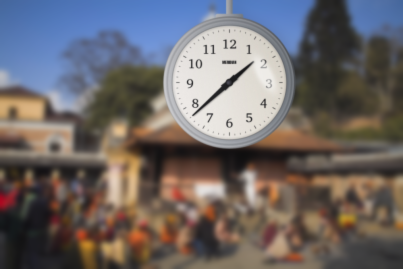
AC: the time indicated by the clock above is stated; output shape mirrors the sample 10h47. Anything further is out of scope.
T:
1h38
